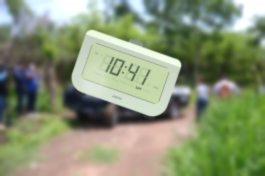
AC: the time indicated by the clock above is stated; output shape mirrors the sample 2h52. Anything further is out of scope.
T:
10h41
